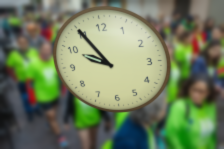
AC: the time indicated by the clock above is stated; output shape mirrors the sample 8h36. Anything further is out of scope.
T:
9h55
